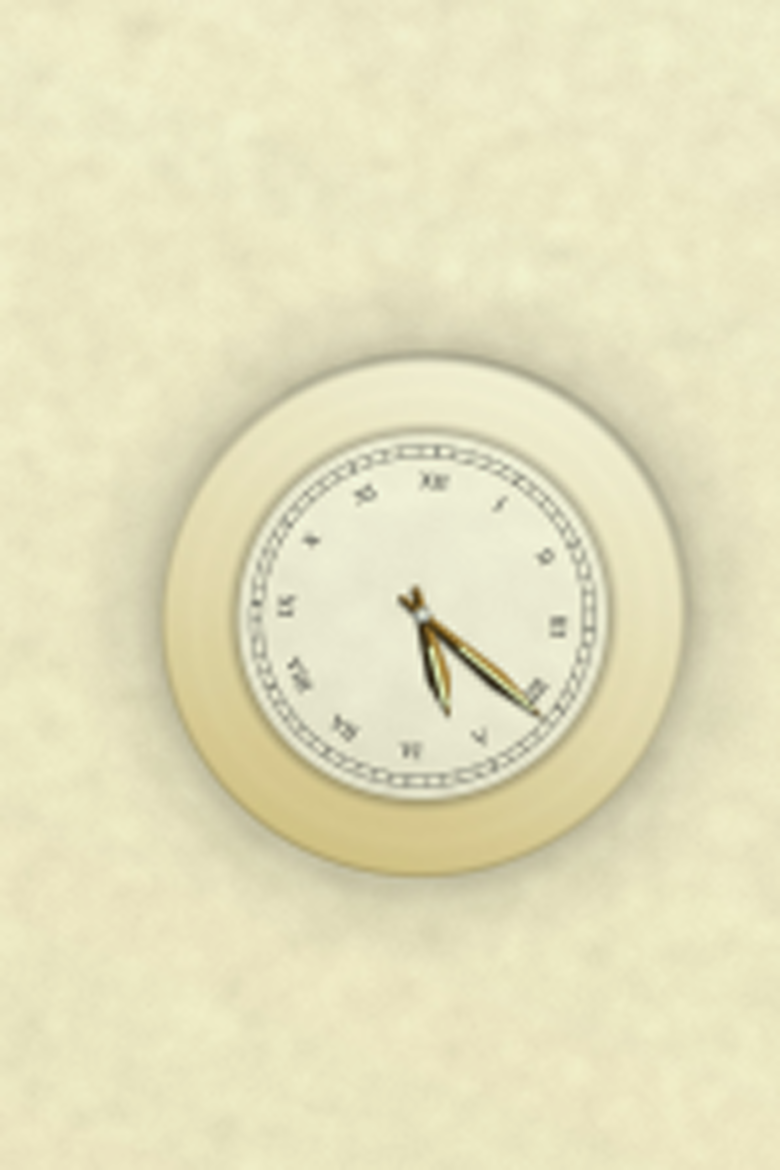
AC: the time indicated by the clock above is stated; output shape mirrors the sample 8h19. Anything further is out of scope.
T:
5h21
